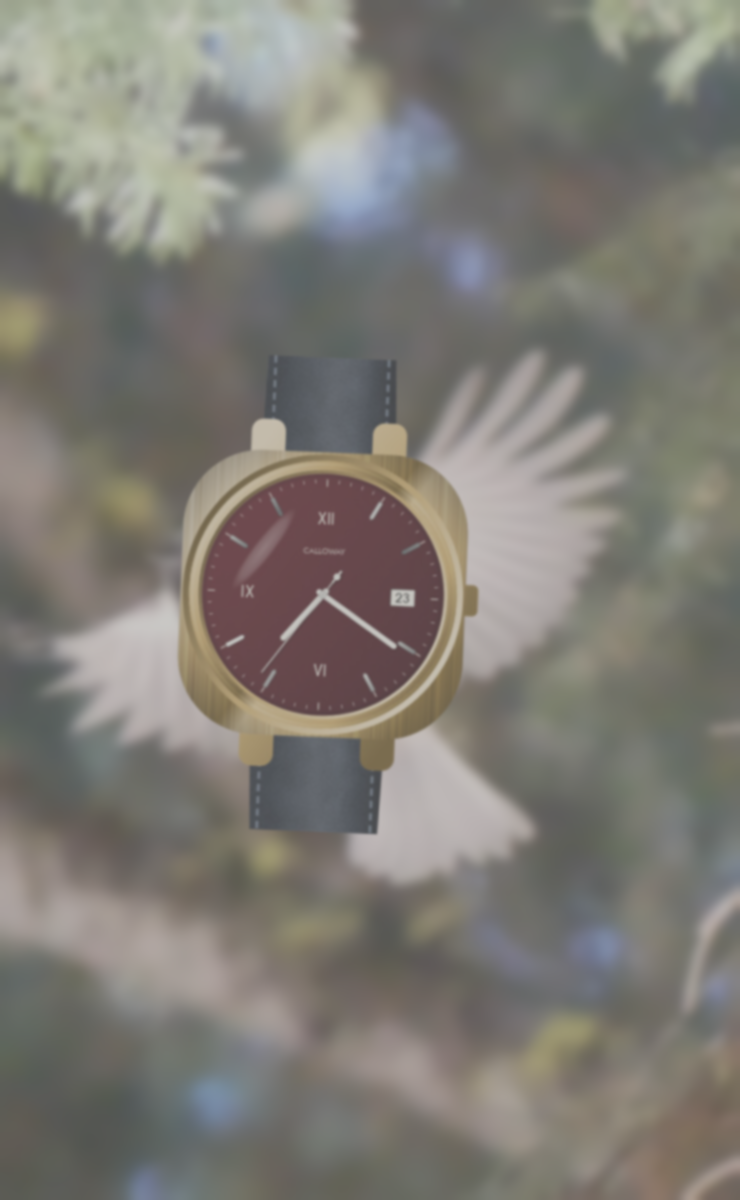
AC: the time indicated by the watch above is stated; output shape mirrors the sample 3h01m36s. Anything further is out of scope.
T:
7h20m36s
